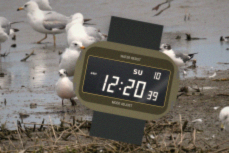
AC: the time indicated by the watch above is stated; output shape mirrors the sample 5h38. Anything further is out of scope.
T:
12h20
